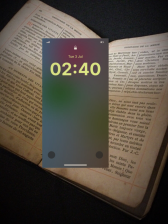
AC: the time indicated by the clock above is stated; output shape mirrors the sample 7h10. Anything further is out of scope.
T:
2h40
